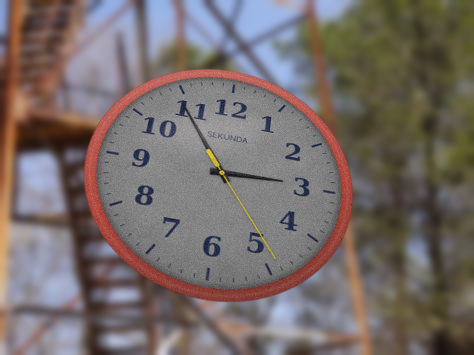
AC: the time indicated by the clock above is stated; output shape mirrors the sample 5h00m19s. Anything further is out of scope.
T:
2h54m24s
